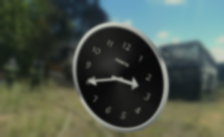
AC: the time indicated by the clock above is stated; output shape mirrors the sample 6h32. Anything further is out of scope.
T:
2h40
